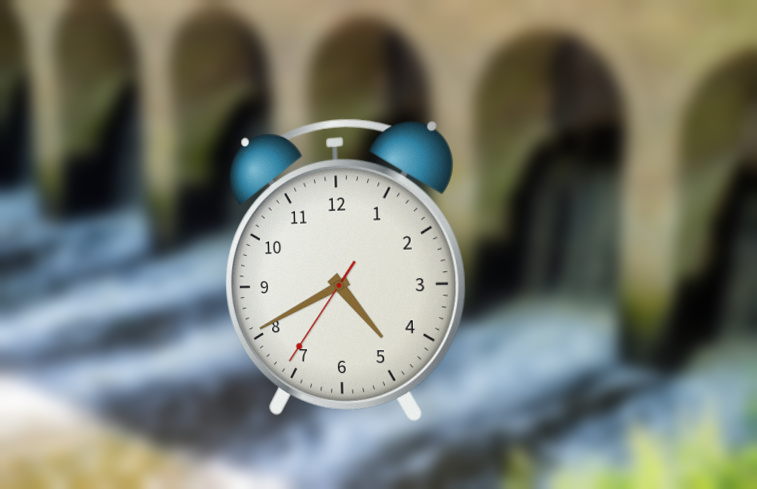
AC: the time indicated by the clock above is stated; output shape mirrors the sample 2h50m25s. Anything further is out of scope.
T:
4h40m36s
